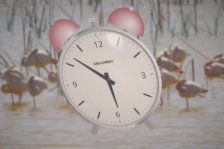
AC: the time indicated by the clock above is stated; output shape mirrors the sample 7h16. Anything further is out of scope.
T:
5h52
